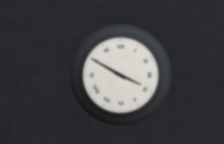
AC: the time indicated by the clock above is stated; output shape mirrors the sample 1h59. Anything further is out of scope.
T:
3h50
